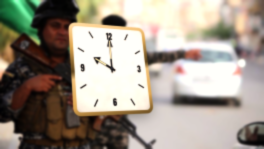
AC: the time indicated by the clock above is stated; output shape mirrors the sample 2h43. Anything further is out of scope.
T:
10h00
